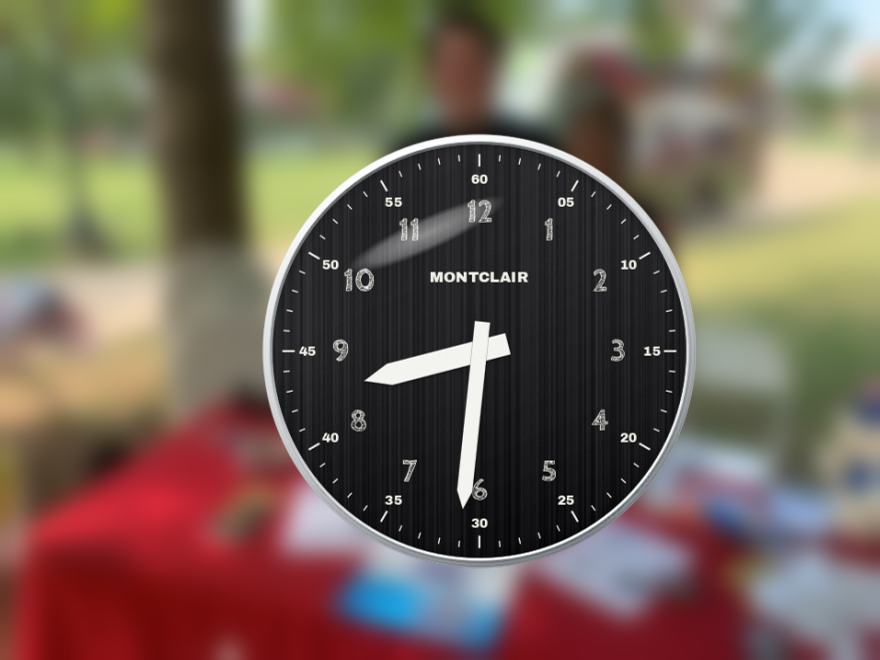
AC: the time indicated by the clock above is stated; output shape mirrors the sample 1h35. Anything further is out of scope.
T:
8h31
